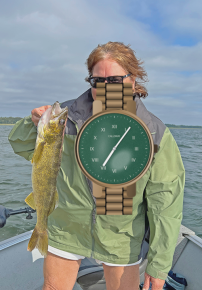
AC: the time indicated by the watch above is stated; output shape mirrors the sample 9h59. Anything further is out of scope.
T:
7h06
